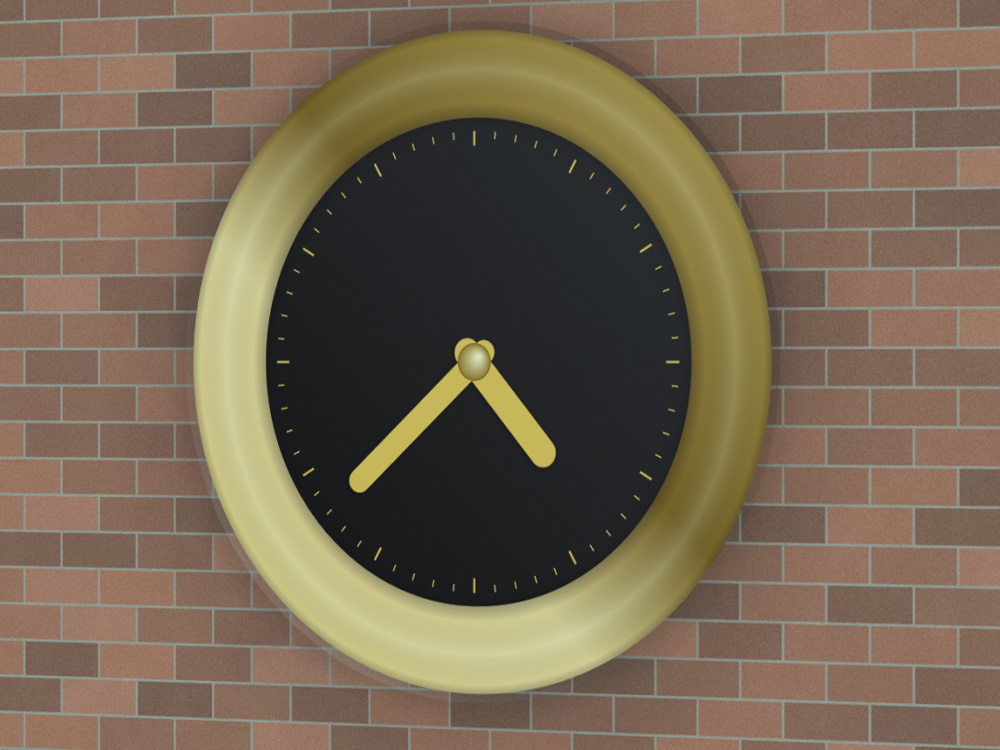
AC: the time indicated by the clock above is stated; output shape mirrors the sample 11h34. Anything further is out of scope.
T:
4h38
